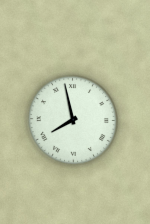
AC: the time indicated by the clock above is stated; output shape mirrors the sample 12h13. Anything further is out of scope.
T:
7h58
